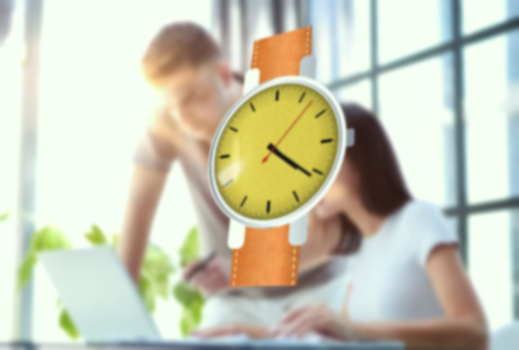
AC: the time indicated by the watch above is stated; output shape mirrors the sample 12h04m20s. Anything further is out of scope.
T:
4h21m07s
